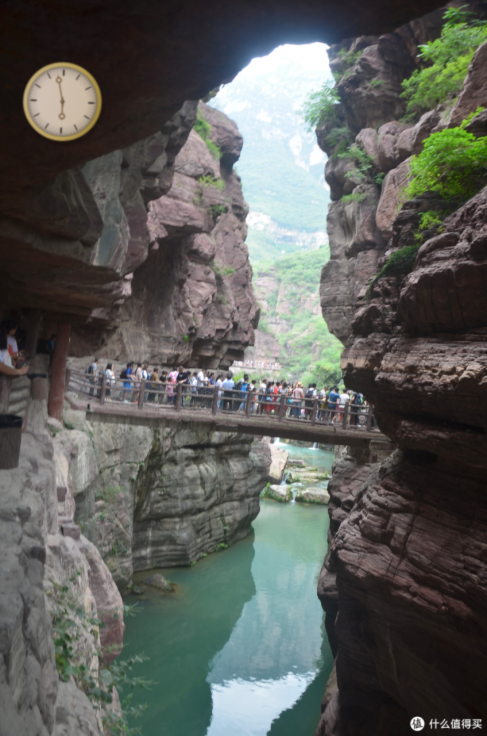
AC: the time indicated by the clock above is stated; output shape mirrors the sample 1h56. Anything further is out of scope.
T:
5h58
